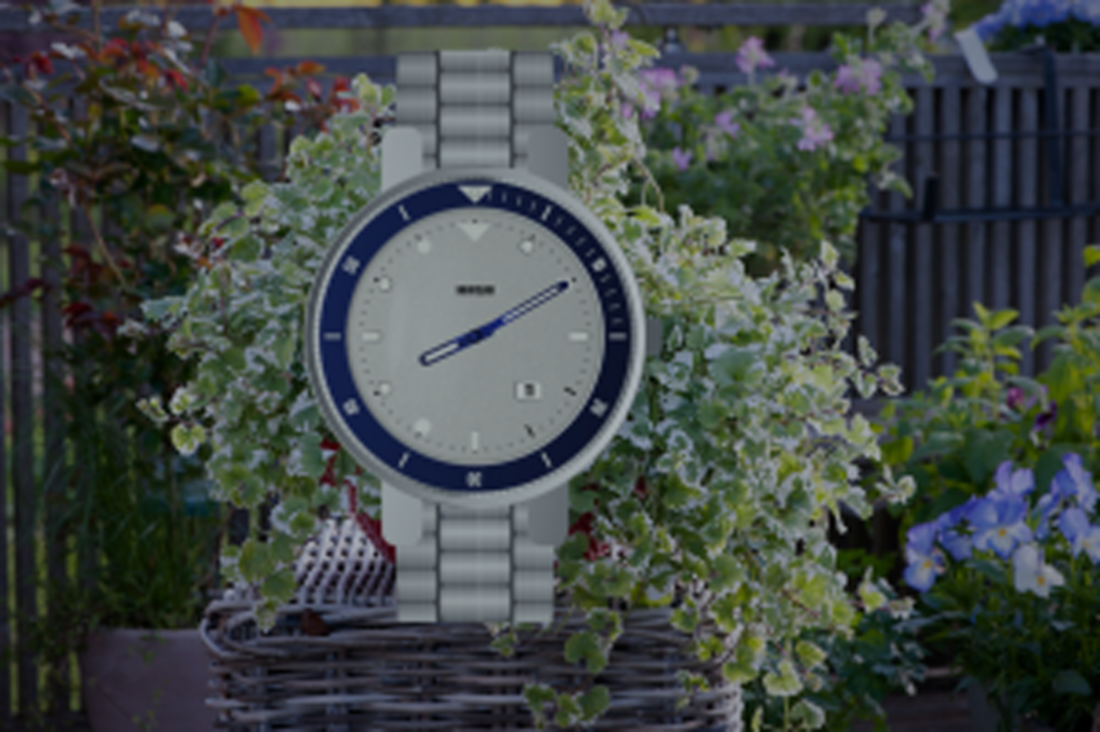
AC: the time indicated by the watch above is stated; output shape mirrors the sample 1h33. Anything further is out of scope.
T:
8h10
